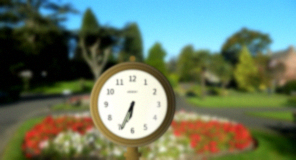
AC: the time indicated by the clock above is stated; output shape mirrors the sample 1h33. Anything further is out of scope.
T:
6h34
